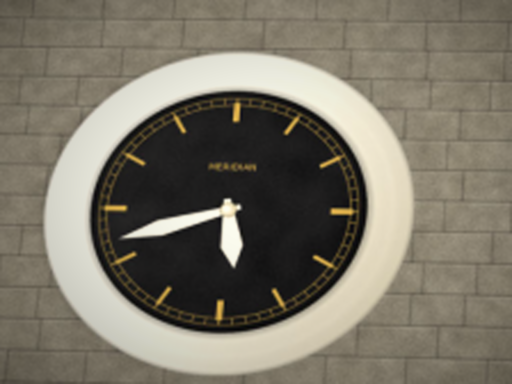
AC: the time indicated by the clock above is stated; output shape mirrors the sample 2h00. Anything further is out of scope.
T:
5h42
